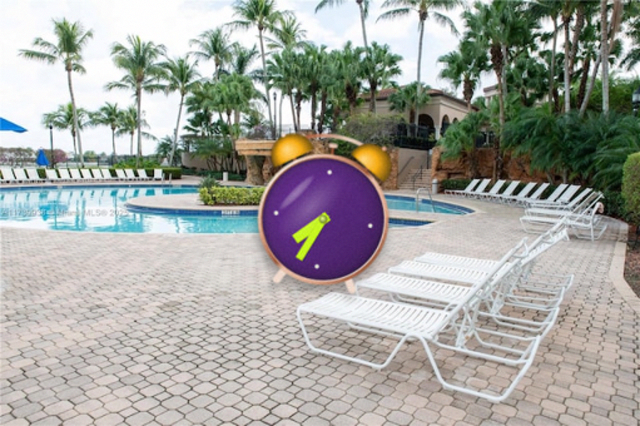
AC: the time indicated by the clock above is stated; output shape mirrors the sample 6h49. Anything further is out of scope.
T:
7h34
